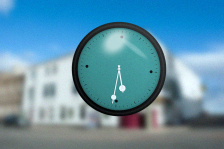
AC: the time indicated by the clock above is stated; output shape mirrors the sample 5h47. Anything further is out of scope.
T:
5h31
